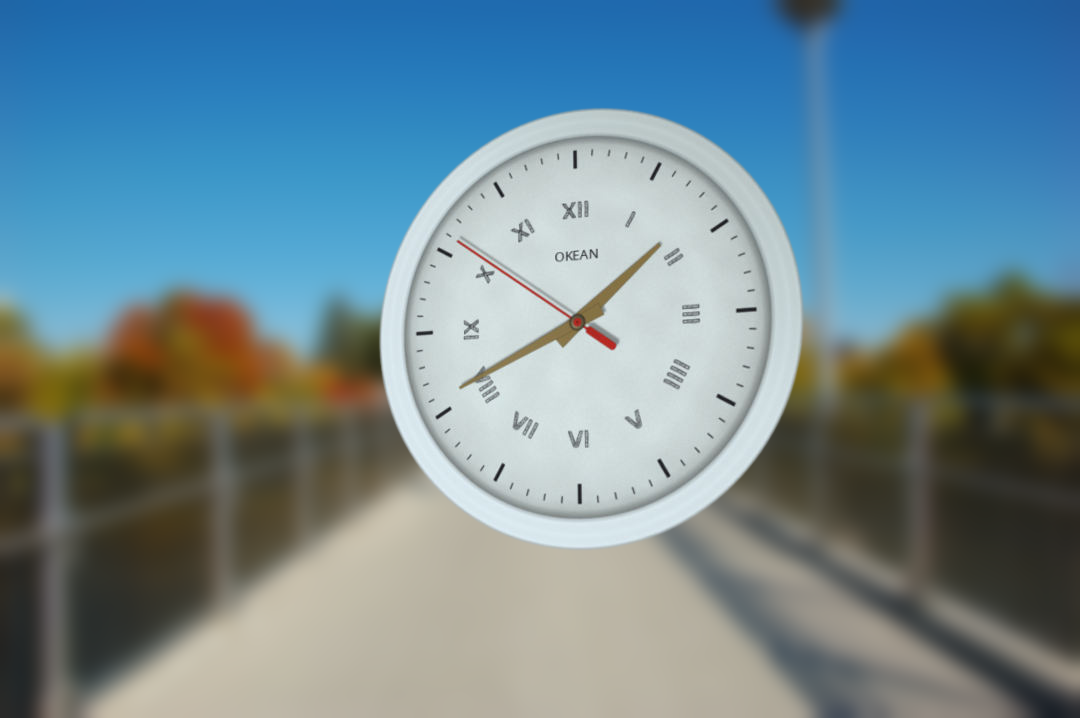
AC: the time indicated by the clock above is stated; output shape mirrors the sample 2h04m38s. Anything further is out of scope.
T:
1h40m51s
